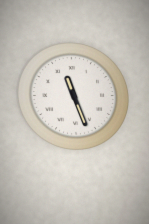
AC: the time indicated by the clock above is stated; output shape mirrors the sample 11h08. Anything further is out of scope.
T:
11h27
